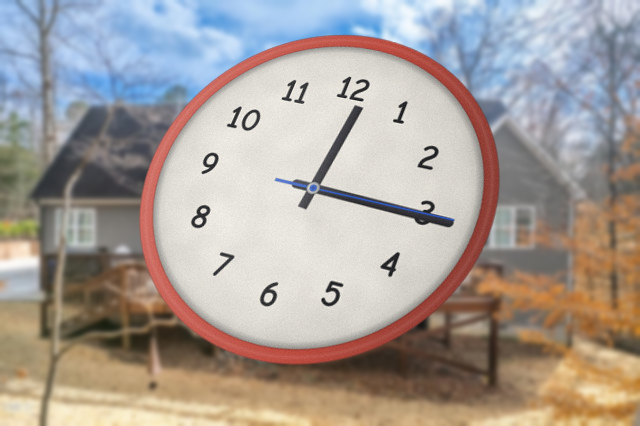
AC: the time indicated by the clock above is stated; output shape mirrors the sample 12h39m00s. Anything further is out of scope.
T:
12h15m15s
